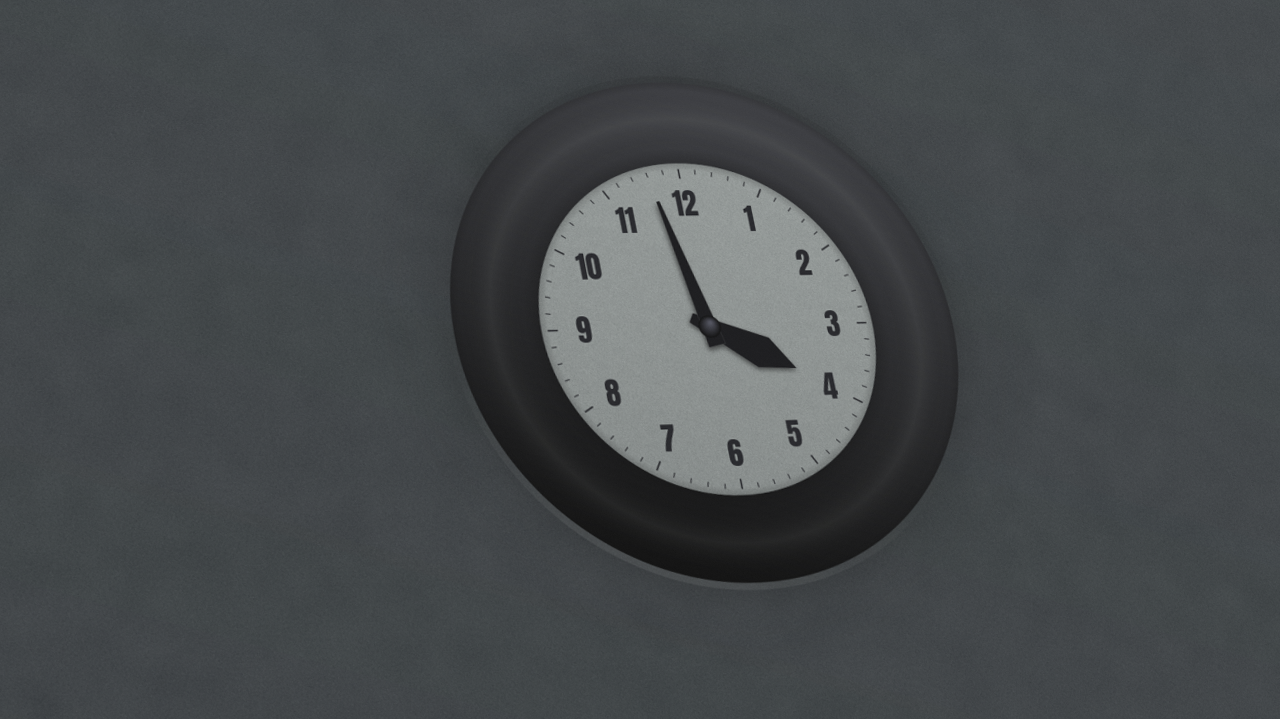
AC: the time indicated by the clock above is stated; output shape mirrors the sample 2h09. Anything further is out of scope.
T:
3h58
